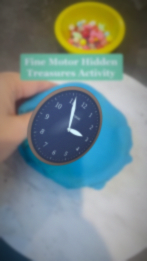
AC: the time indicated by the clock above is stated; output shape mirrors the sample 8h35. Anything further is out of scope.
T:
2h56
